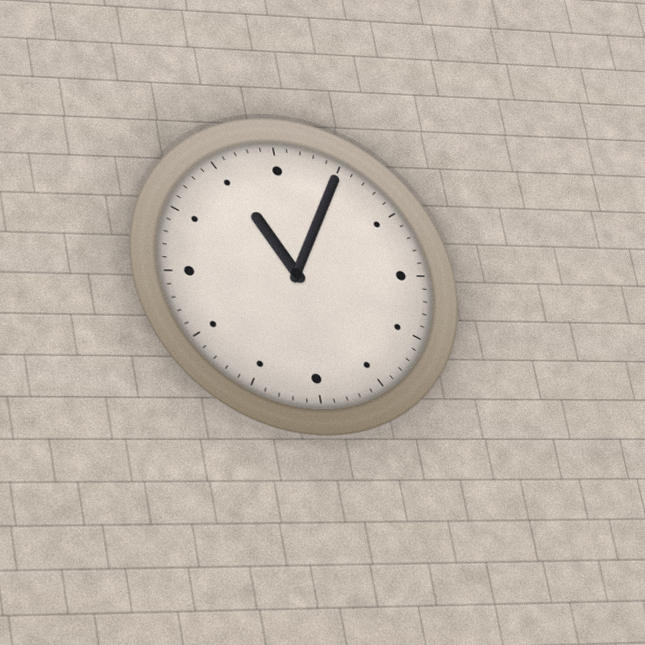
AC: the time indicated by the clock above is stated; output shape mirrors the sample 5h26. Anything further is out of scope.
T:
11h05
